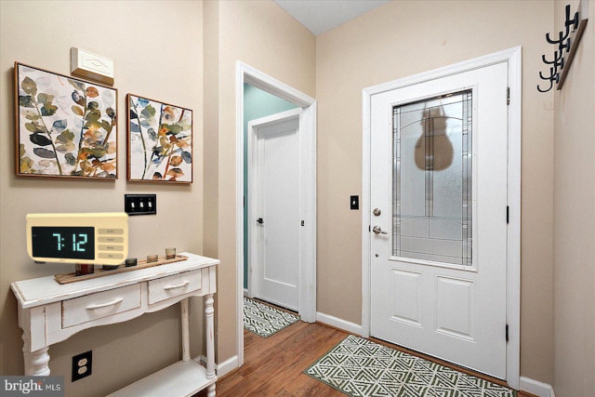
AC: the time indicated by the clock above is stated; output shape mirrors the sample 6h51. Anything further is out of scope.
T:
7h12
